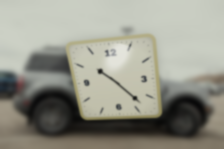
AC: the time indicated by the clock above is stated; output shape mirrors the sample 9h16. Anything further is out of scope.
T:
10h23
